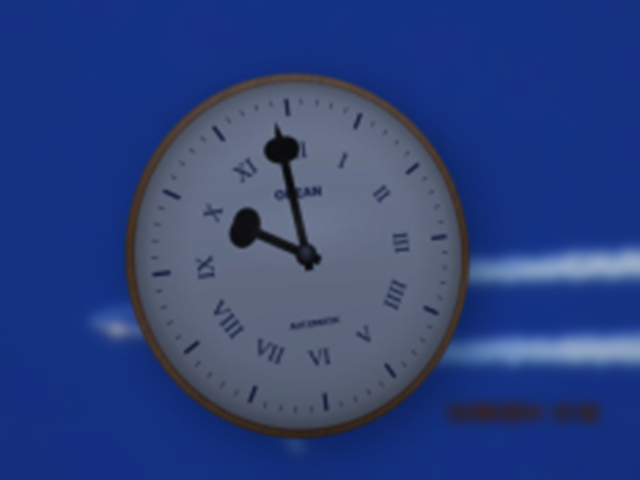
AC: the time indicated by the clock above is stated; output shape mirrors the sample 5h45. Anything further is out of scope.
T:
9h59
